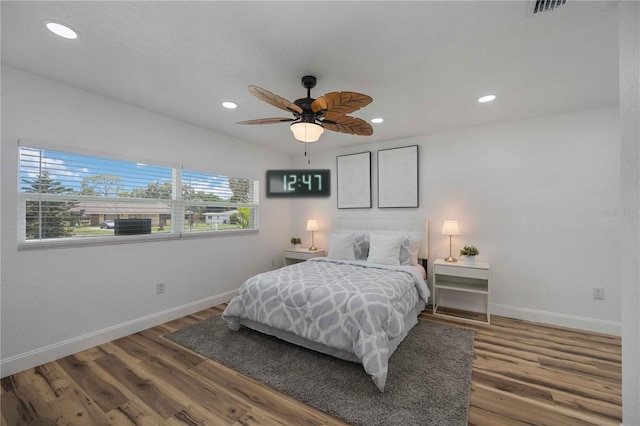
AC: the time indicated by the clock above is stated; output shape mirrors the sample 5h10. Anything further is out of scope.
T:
12h47
